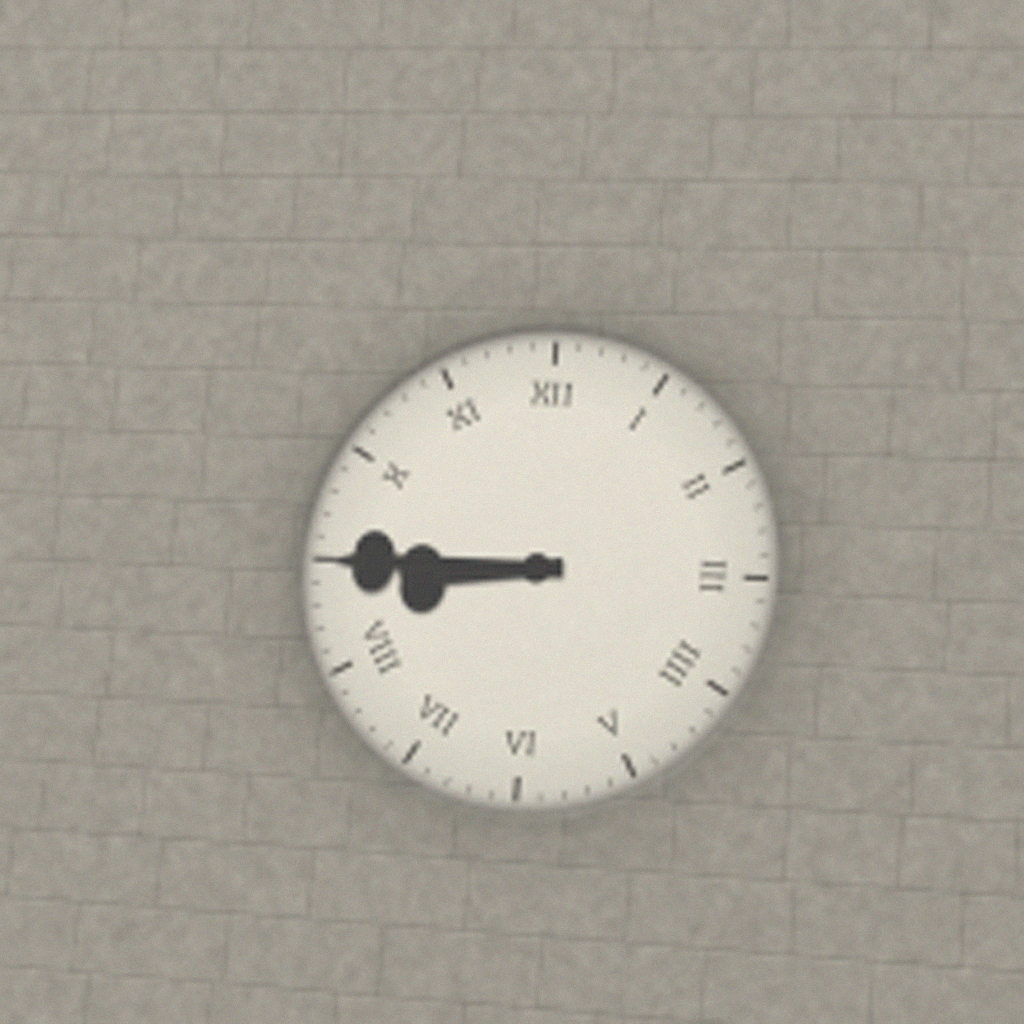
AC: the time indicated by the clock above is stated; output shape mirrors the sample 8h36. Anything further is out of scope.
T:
8h45
